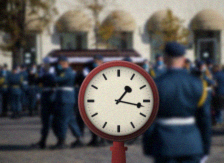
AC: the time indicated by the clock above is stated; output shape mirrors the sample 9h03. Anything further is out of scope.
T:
1h17
